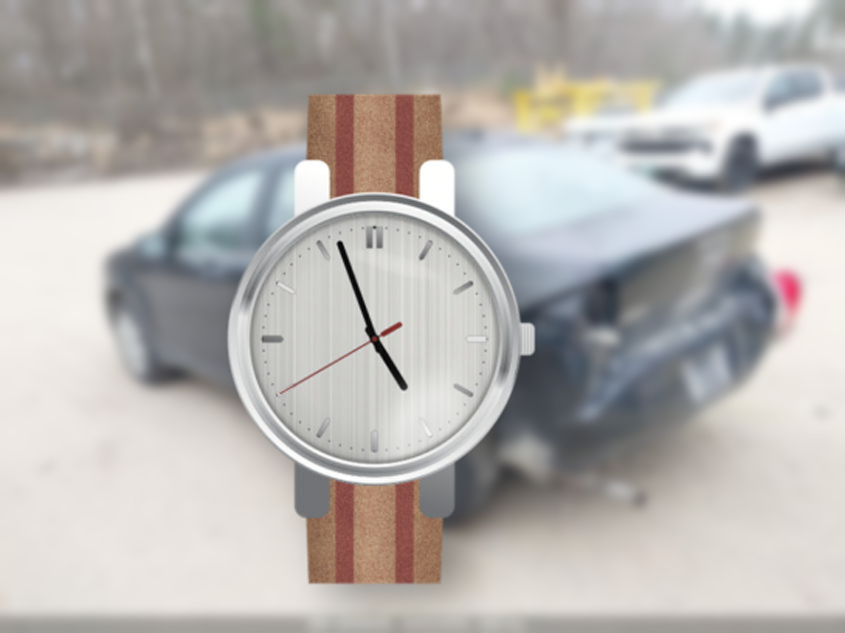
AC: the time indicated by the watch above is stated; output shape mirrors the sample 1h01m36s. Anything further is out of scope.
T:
4h56m40s
